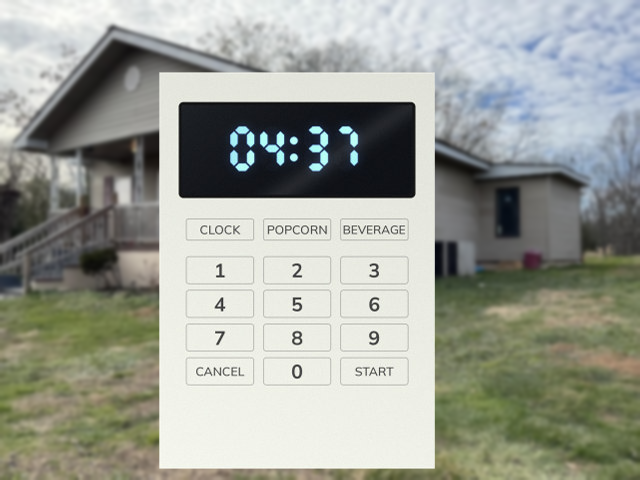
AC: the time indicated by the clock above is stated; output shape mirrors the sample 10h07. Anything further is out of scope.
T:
4h37
